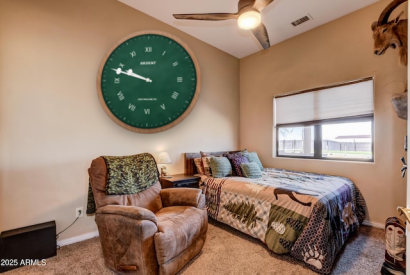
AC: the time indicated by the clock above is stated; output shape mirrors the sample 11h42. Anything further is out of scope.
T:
9h48
